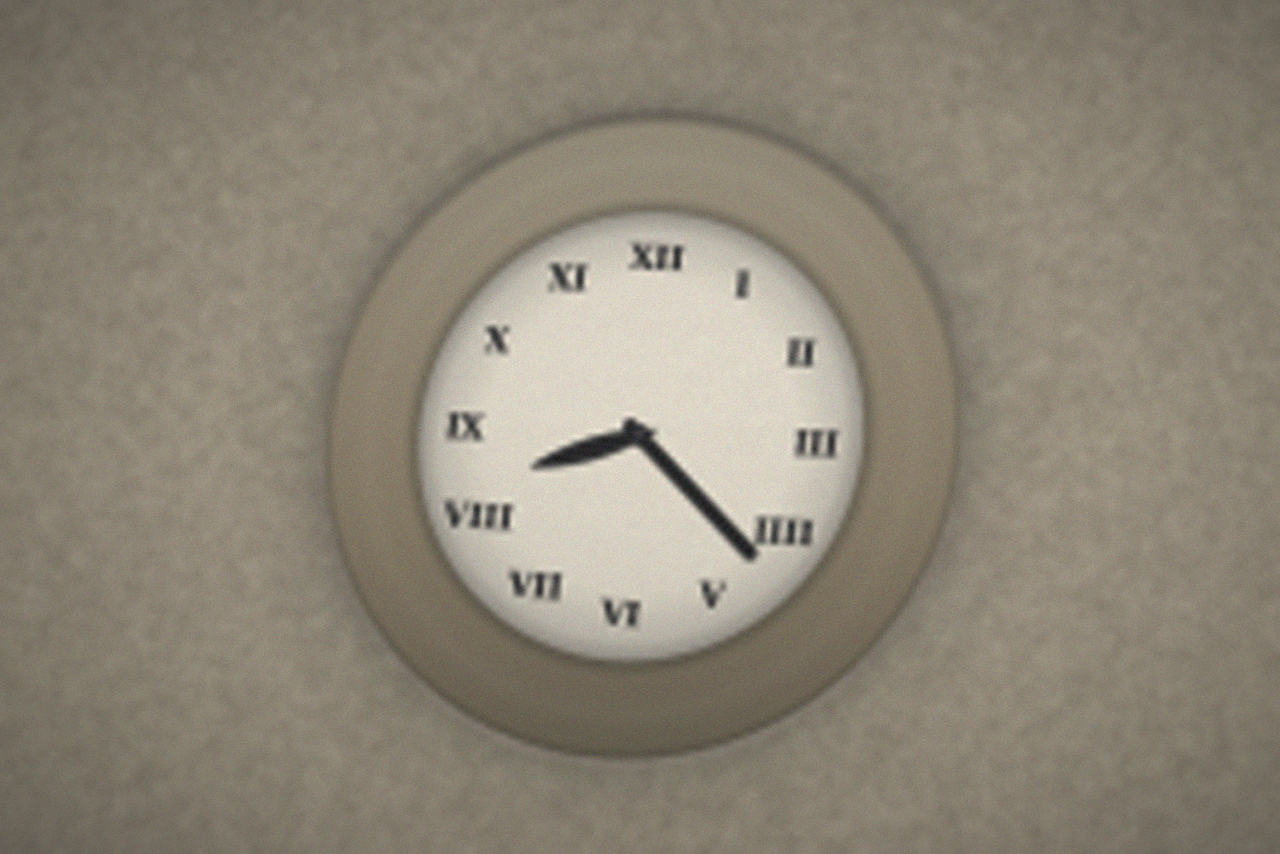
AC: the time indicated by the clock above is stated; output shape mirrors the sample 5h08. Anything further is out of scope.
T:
8h22
